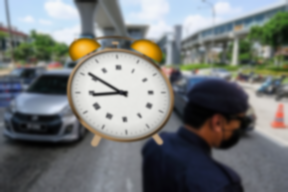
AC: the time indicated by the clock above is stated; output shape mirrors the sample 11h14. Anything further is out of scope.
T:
8h51
